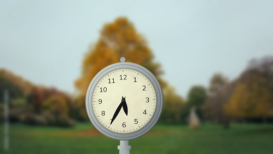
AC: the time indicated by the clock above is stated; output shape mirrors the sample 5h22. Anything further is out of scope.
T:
5h35
